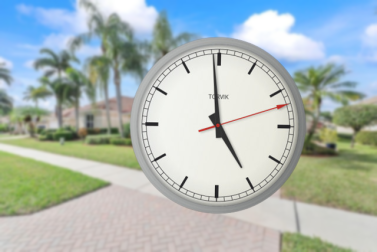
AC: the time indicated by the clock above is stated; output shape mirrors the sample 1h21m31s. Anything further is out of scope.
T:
4h59m12s
